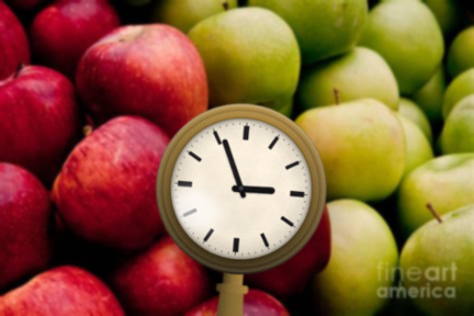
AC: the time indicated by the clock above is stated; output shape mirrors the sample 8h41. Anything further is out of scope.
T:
2h56
